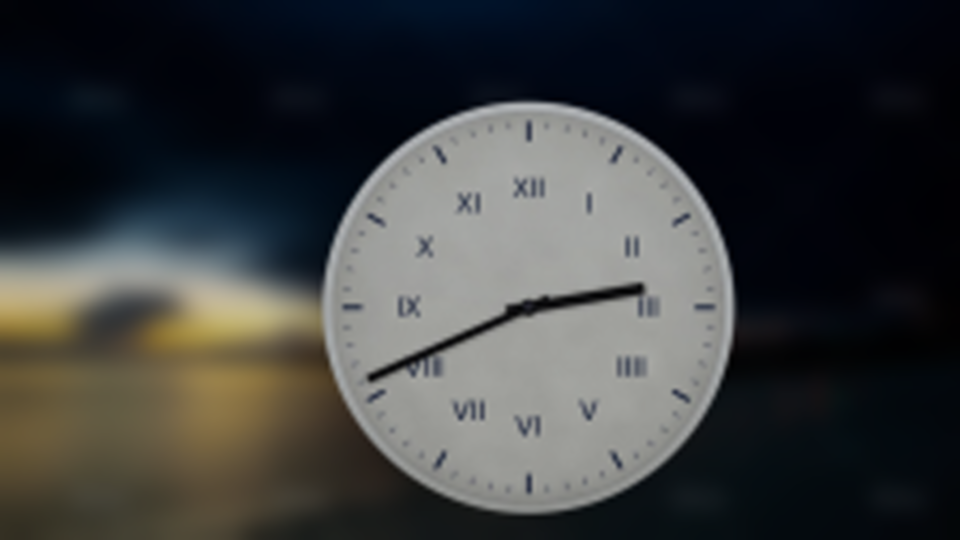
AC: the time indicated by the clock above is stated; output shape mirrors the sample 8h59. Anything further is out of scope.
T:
2h41
